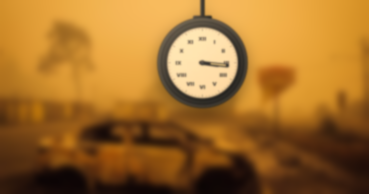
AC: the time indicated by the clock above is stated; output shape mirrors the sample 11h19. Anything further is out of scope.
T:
3h16
